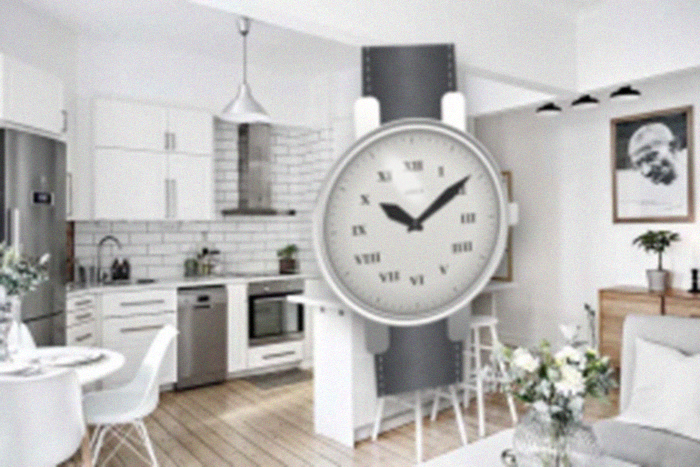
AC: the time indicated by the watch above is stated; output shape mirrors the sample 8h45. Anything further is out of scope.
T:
10h09
